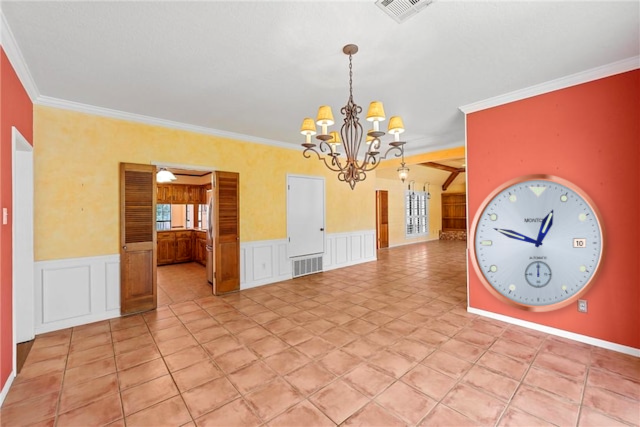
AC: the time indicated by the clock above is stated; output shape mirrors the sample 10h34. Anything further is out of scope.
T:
12h48
